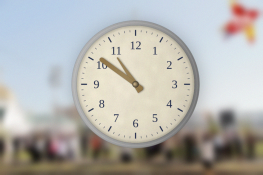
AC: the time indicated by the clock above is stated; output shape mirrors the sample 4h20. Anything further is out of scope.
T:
10h51
